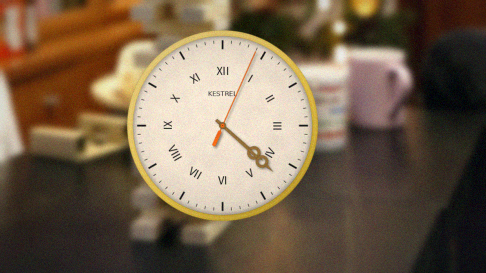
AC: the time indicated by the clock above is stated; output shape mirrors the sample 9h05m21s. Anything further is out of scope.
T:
4h22m04s
